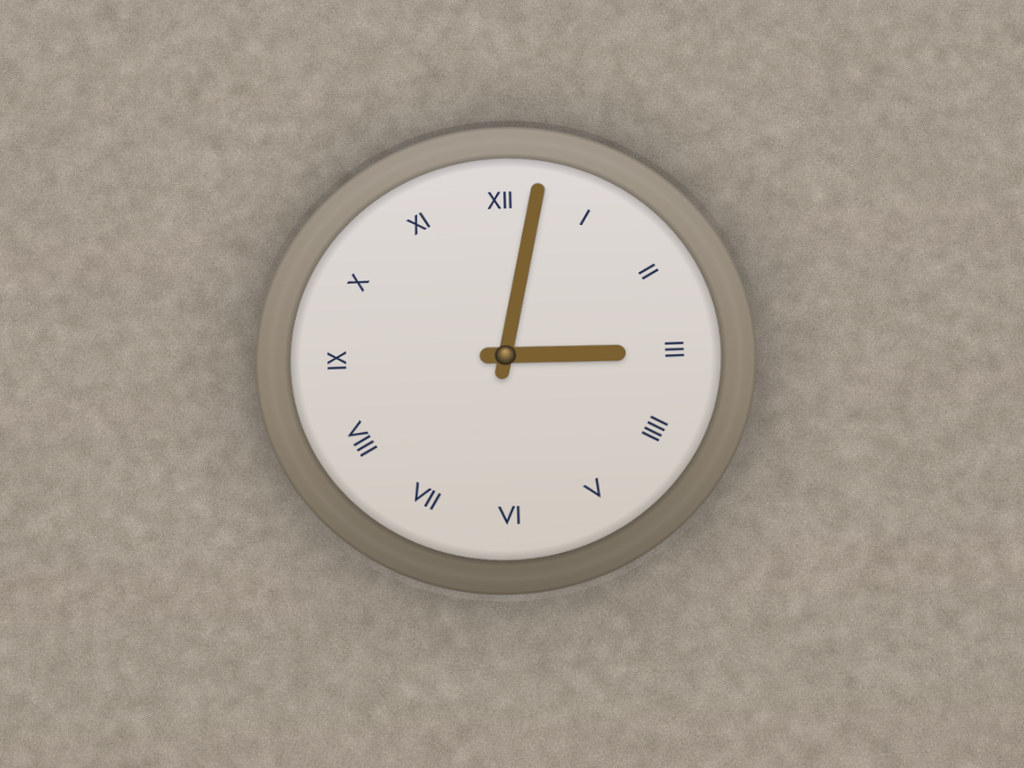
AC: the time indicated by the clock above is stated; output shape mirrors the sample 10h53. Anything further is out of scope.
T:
3h02
